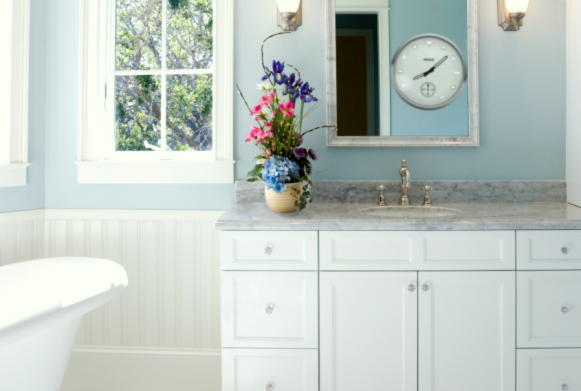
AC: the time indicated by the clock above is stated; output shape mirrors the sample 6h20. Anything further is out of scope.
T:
8h08
